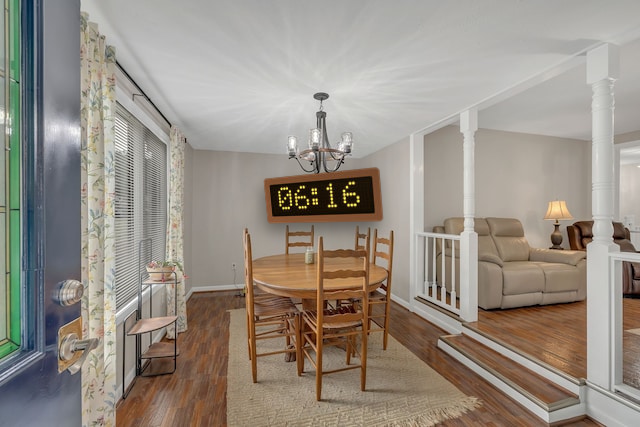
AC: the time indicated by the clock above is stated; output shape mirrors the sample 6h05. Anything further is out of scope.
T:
6h16
